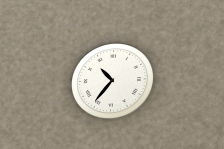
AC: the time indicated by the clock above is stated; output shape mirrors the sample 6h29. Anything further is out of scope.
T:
10h36
